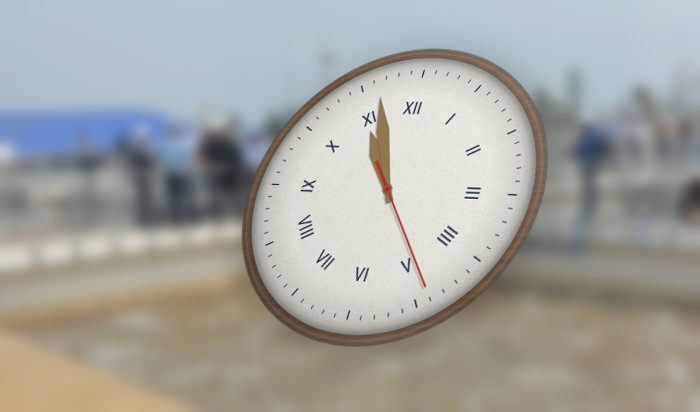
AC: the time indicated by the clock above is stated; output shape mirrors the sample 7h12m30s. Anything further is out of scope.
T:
10h56m24s
